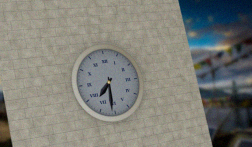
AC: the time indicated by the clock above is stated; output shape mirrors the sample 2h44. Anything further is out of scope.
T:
7h31
